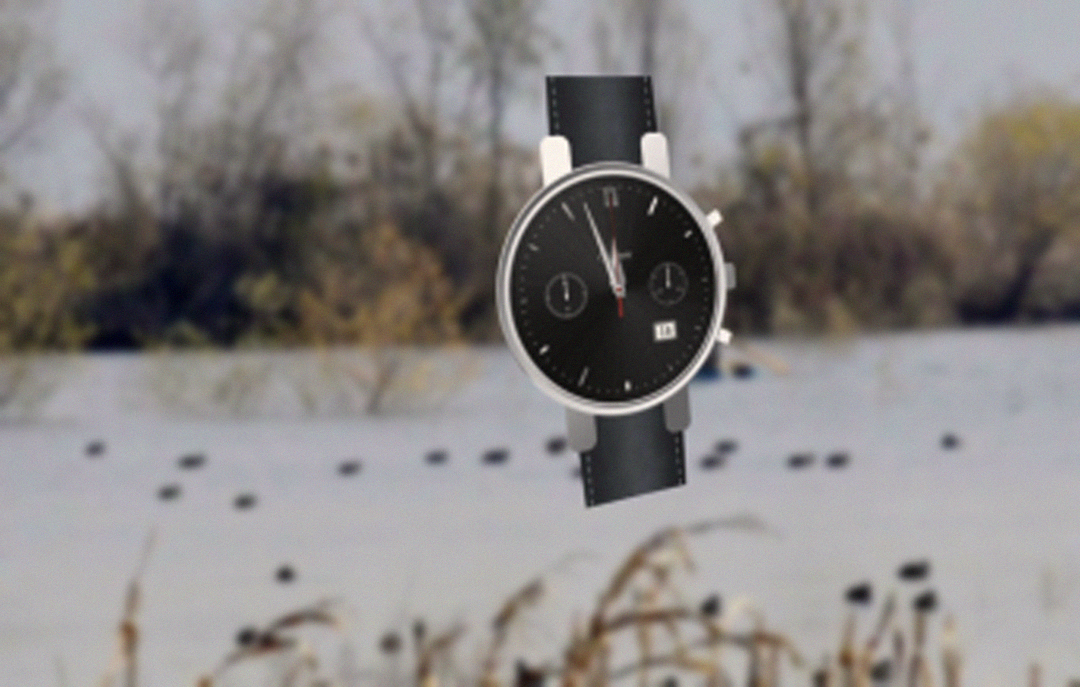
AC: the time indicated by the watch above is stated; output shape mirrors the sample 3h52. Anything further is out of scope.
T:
11h57
